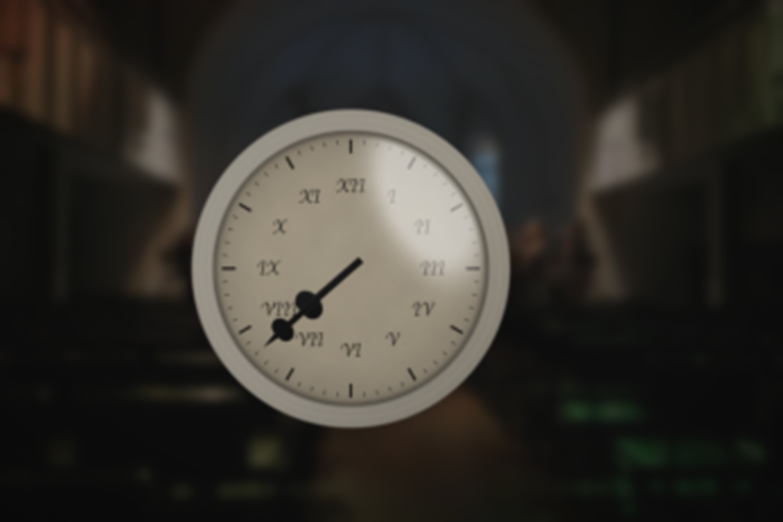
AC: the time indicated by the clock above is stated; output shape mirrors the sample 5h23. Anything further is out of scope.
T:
7h38
